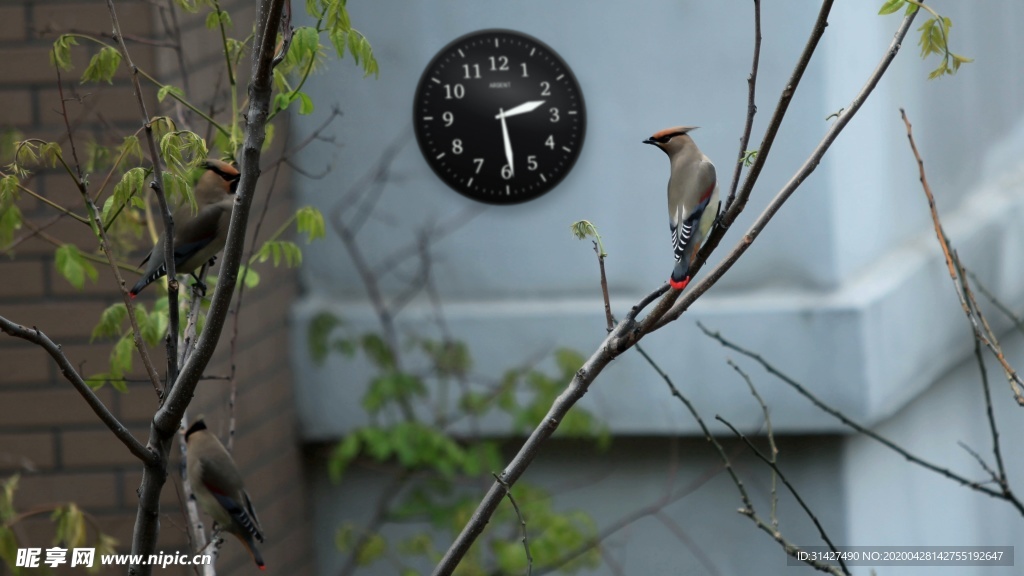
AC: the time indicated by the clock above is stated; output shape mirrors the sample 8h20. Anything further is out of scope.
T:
2h29
